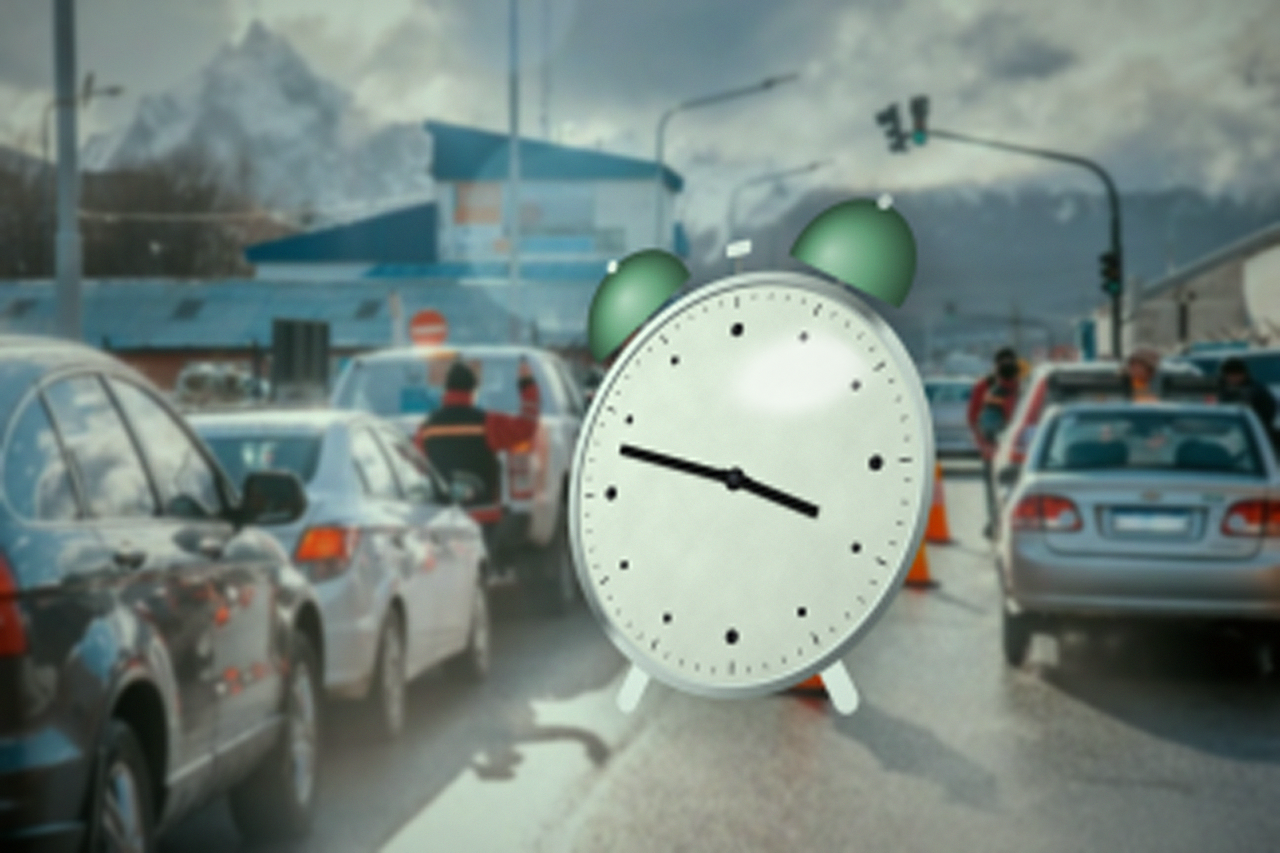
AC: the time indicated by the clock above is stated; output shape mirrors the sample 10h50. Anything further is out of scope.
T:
3h48
